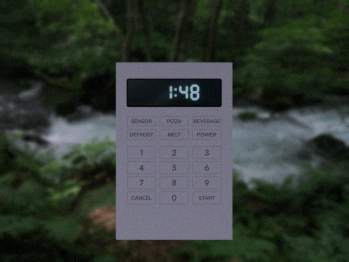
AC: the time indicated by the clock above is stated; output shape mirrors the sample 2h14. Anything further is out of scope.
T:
1h48
